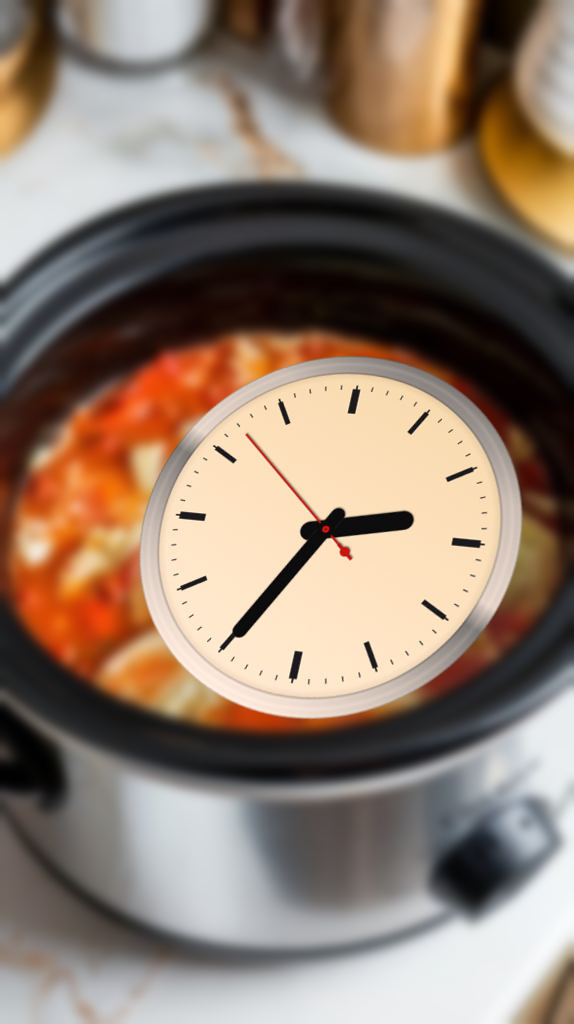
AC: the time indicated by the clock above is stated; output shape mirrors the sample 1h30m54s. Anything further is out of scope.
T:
2h34m52s
